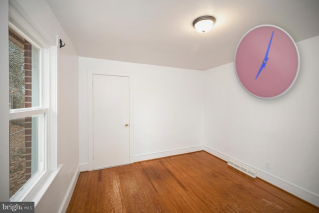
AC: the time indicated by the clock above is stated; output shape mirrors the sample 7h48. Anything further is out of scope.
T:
7h03
